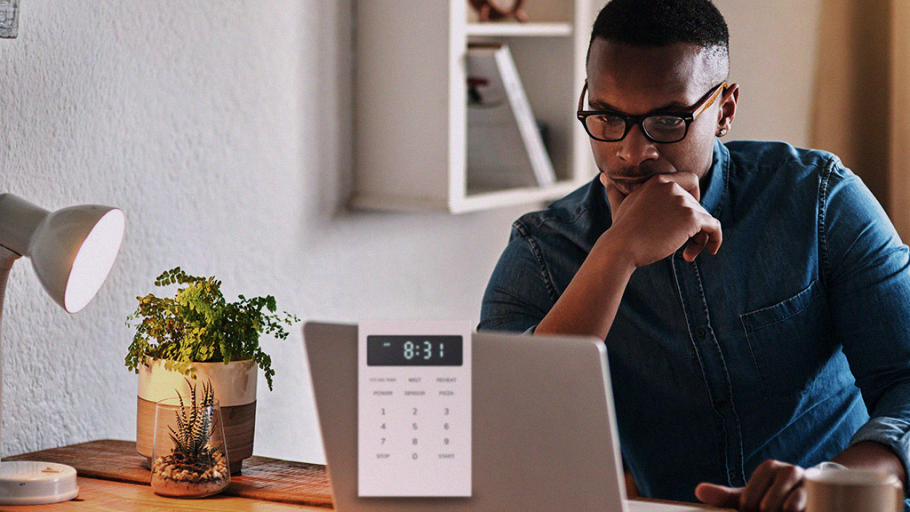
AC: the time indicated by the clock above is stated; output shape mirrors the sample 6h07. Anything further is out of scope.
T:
8h31
